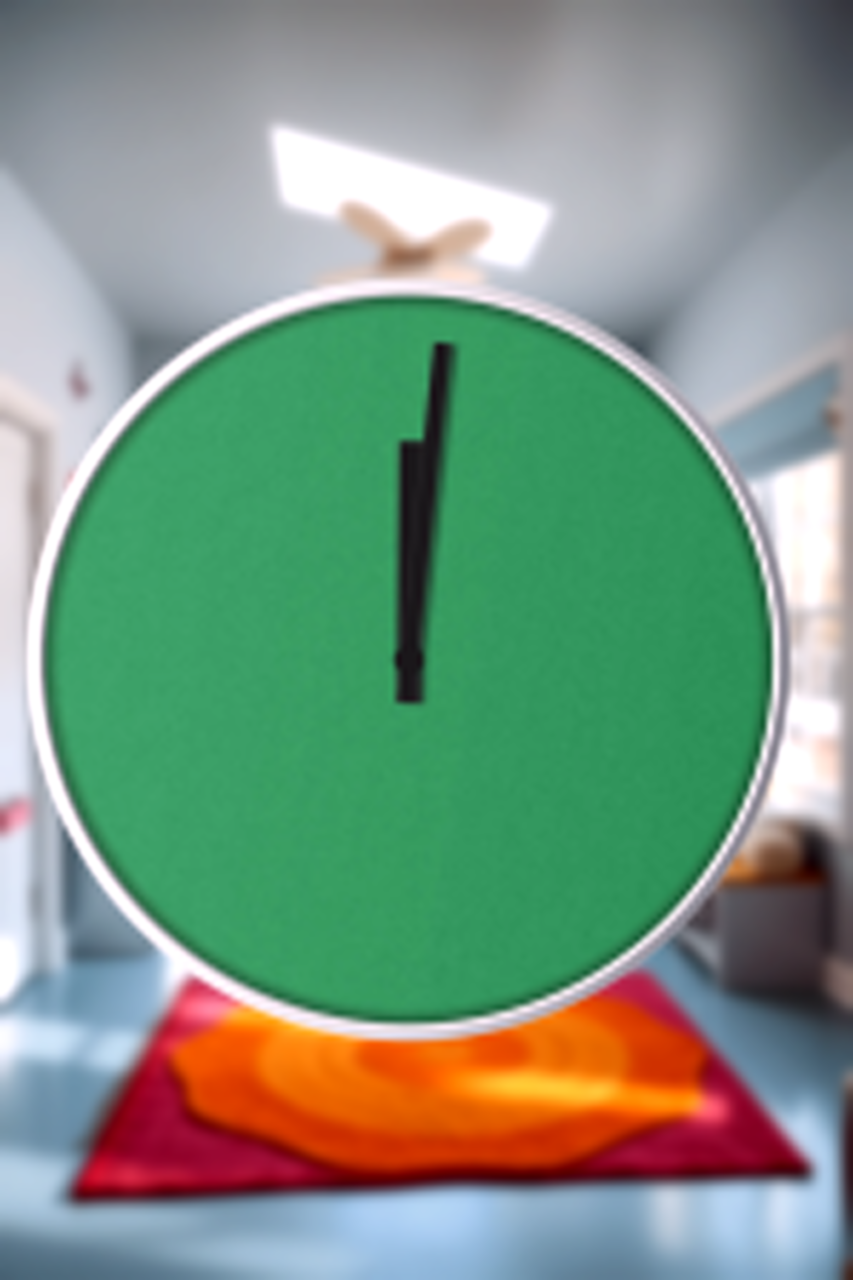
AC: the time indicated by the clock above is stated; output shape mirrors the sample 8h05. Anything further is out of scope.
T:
12h01
